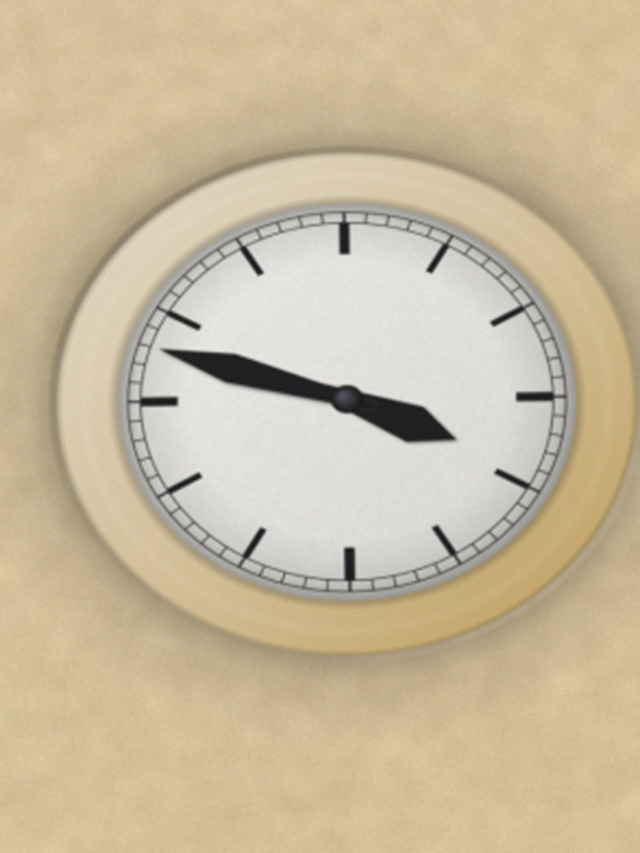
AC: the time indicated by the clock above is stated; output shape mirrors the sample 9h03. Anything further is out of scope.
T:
3h48
